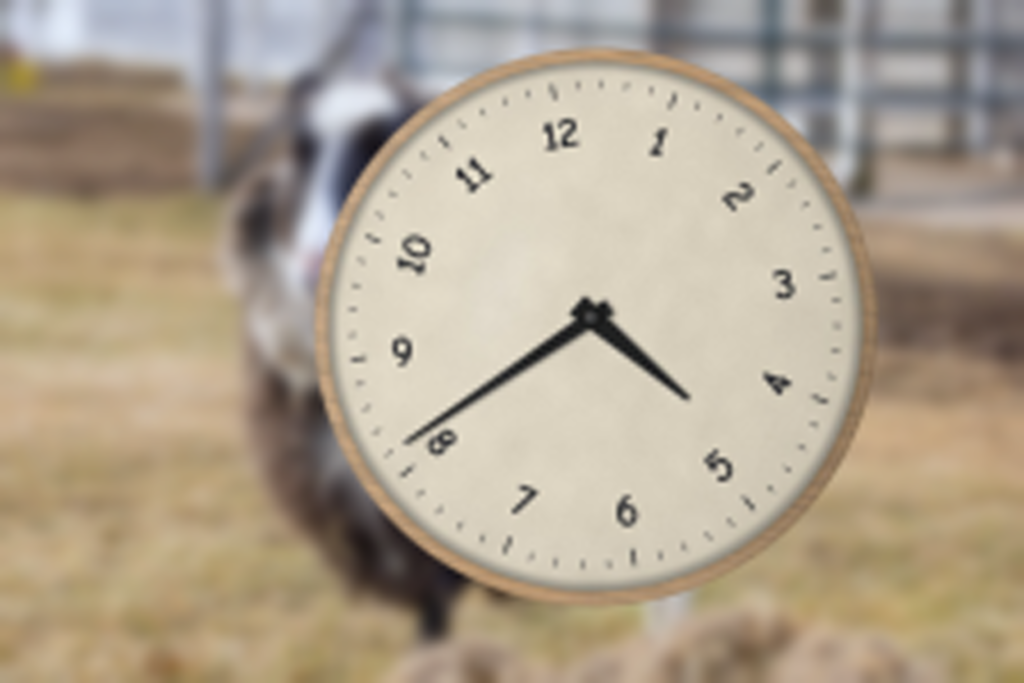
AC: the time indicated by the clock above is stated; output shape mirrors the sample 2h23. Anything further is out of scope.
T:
4h41
